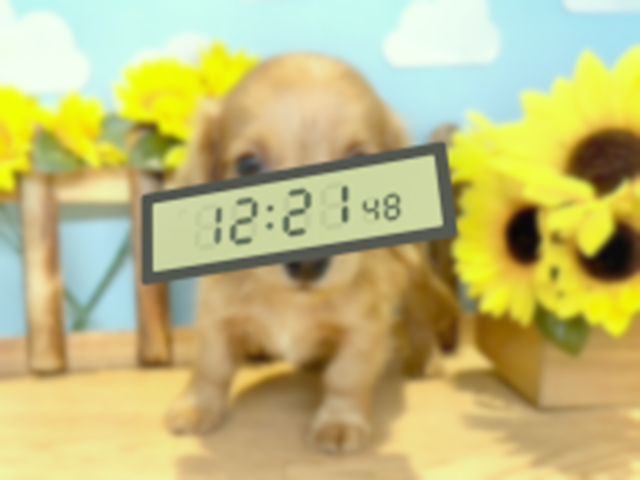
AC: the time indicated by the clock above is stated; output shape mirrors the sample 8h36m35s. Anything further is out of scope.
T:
12h21m48s
